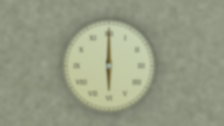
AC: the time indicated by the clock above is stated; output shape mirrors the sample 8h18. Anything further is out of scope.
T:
6h00
